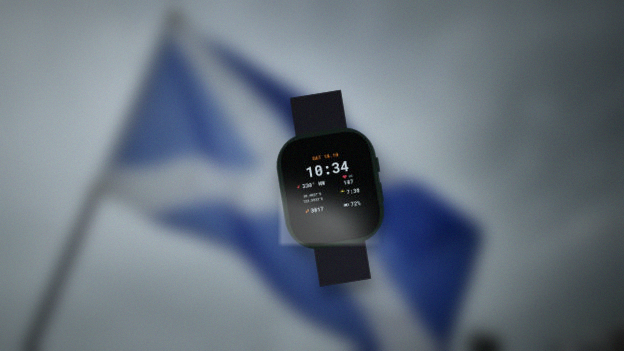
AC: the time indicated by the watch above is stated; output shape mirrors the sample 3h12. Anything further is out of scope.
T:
10h34
